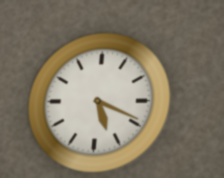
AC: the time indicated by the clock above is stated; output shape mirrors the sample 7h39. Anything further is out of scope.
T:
5h19
